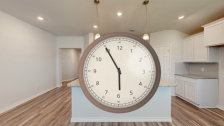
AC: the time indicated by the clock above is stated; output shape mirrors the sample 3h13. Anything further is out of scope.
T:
5h55
